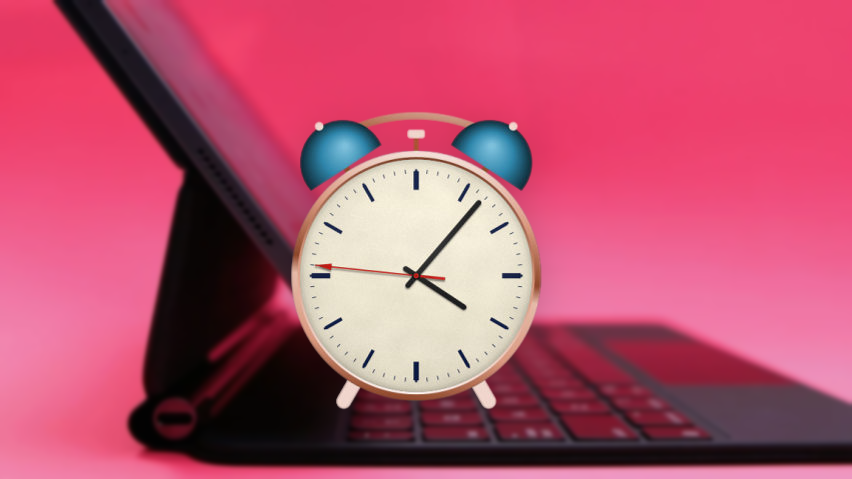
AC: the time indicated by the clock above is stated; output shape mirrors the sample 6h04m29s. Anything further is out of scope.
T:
4h06m46s
